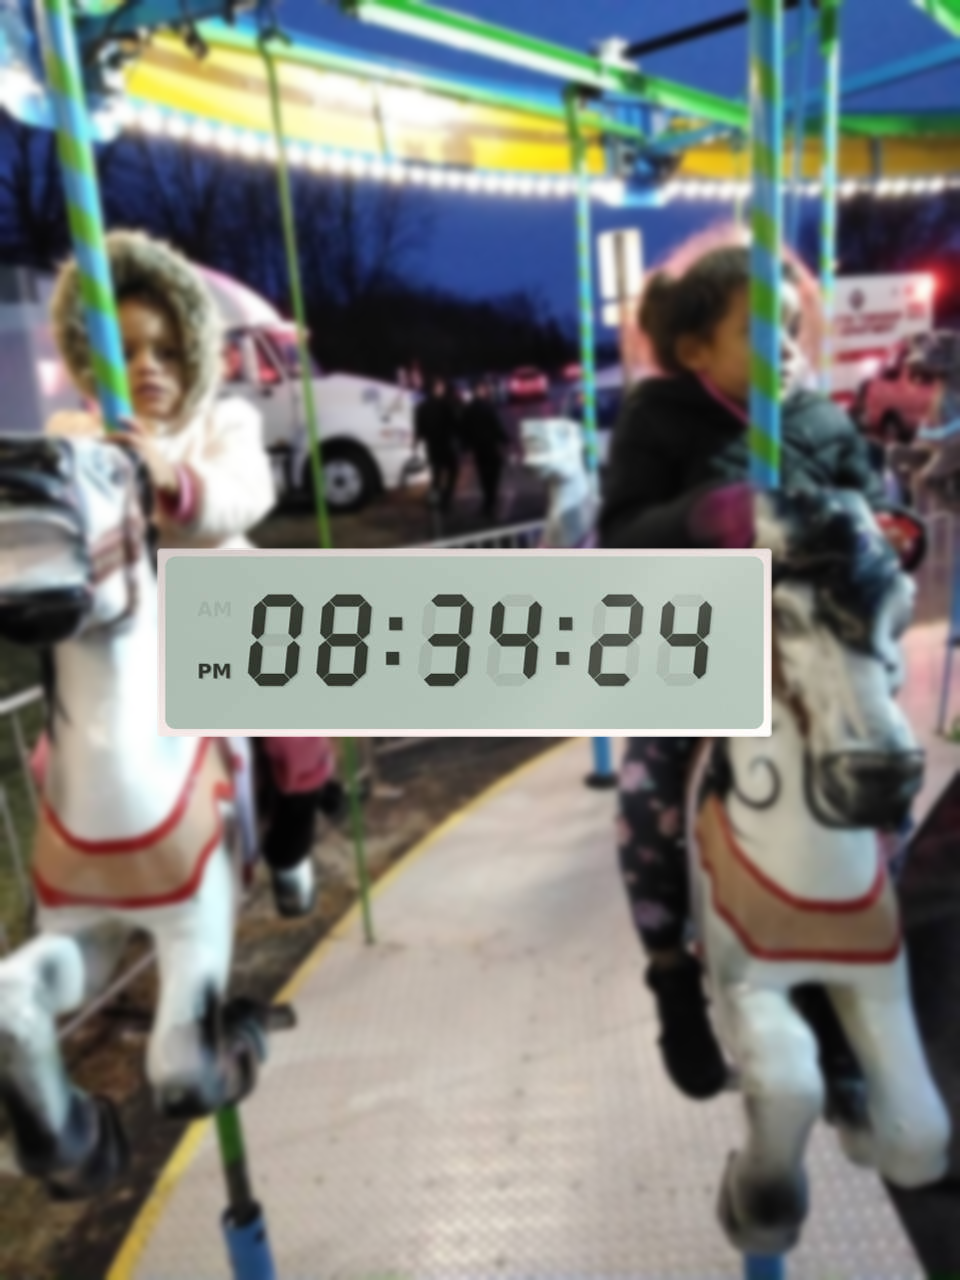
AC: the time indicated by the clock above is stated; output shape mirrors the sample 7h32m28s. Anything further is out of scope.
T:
8h34m24s
